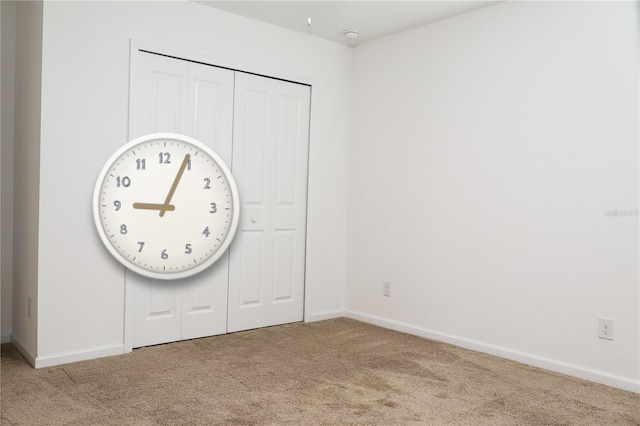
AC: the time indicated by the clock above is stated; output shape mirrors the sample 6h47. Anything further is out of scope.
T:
9h04
